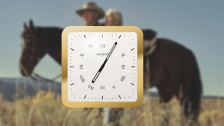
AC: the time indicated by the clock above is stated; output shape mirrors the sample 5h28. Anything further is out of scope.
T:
7h05
